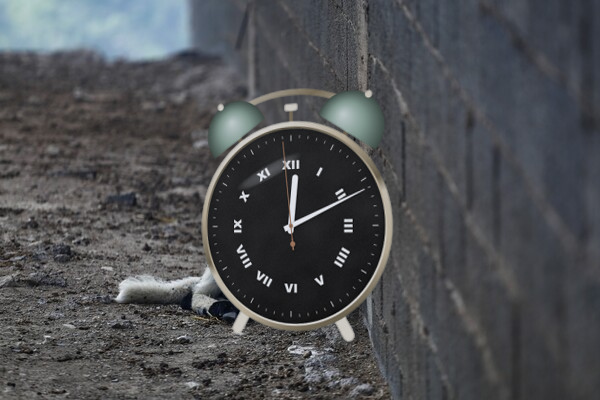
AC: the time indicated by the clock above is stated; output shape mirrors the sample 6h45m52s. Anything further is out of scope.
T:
12h10m59s
